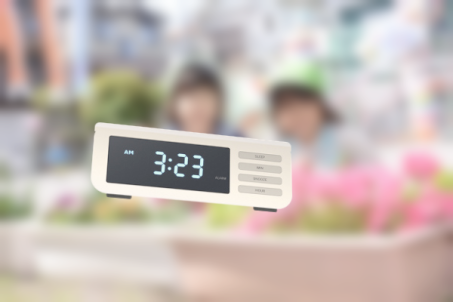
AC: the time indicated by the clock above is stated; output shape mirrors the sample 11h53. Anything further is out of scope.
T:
3h23
